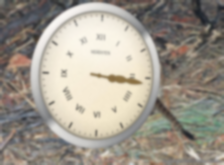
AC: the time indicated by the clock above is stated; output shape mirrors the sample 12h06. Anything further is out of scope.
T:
3h16
